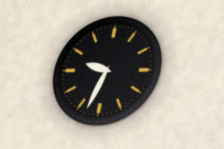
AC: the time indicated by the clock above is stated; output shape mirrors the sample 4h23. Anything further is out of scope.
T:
9h33
